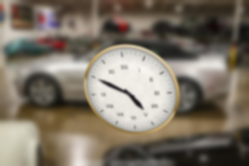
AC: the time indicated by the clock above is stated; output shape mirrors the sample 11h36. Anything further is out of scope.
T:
4h50
